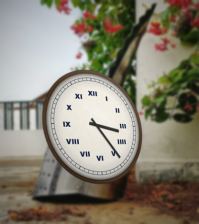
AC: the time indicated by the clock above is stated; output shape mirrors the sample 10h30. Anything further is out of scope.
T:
3h24
